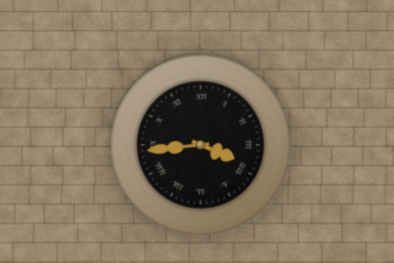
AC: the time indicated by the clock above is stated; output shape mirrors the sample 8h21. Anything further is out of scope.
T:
3h44
